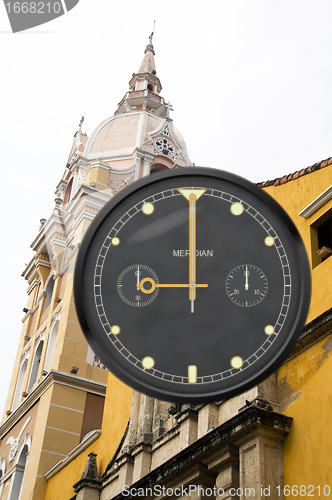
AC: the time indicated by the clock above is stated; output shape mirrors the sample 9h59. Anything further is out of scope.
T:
9h00
